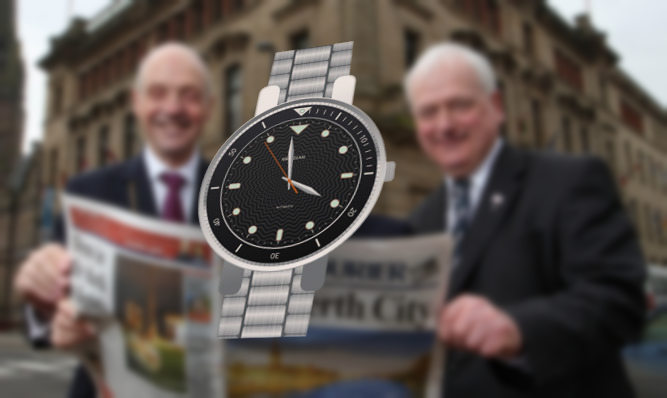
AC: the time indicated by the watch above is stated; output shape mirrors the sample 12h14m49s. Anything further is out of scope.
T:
3h58m54s
